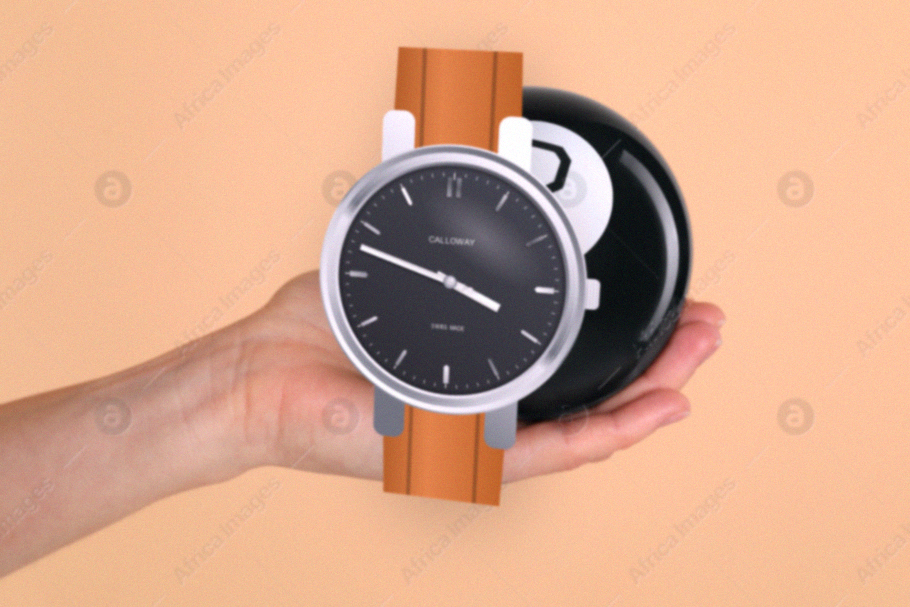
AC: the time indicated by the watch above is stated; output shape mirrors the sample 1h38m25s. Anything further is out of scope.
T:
3h47m48s
